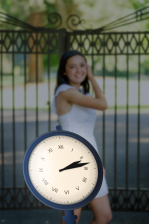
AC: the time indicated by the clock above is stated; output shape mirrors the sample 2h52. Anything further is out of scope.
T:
2h13
